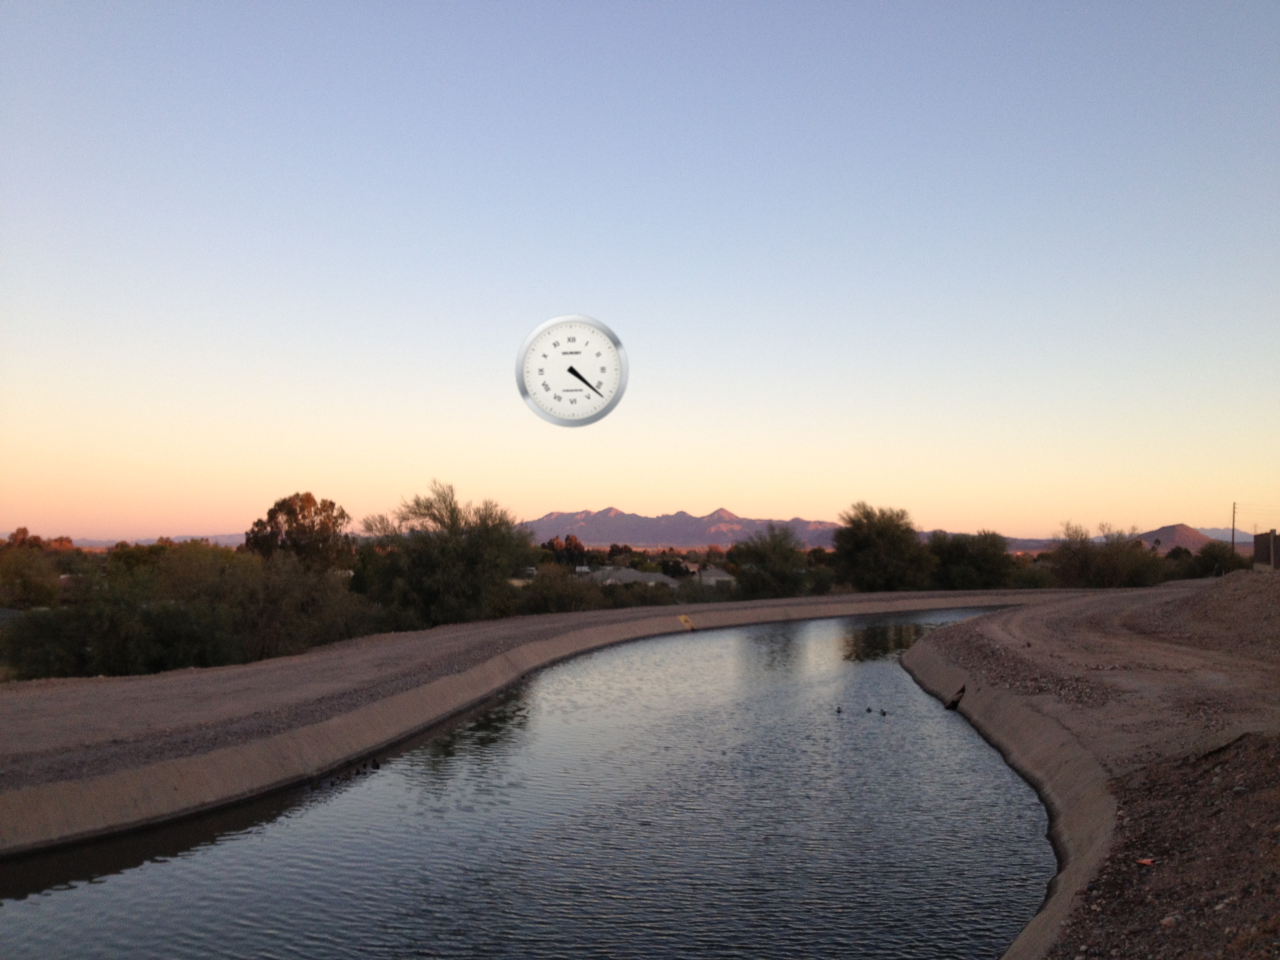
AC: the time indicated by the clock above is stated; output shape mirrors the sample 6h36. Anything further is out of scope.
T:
4h22
